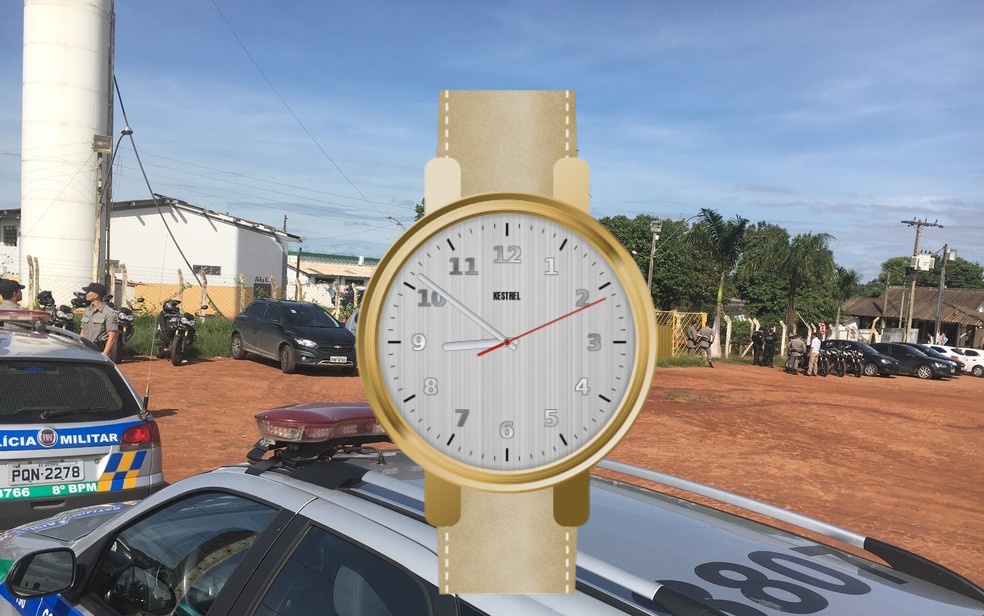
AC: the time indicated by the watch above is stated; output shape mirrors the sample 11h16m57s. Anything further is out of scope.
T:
8h51m11s
